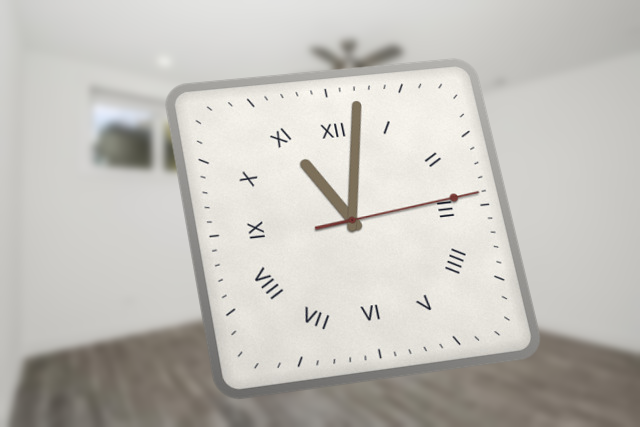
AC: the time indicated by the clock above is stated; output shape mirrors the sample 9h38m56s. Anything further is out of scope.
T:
11h02m14s
